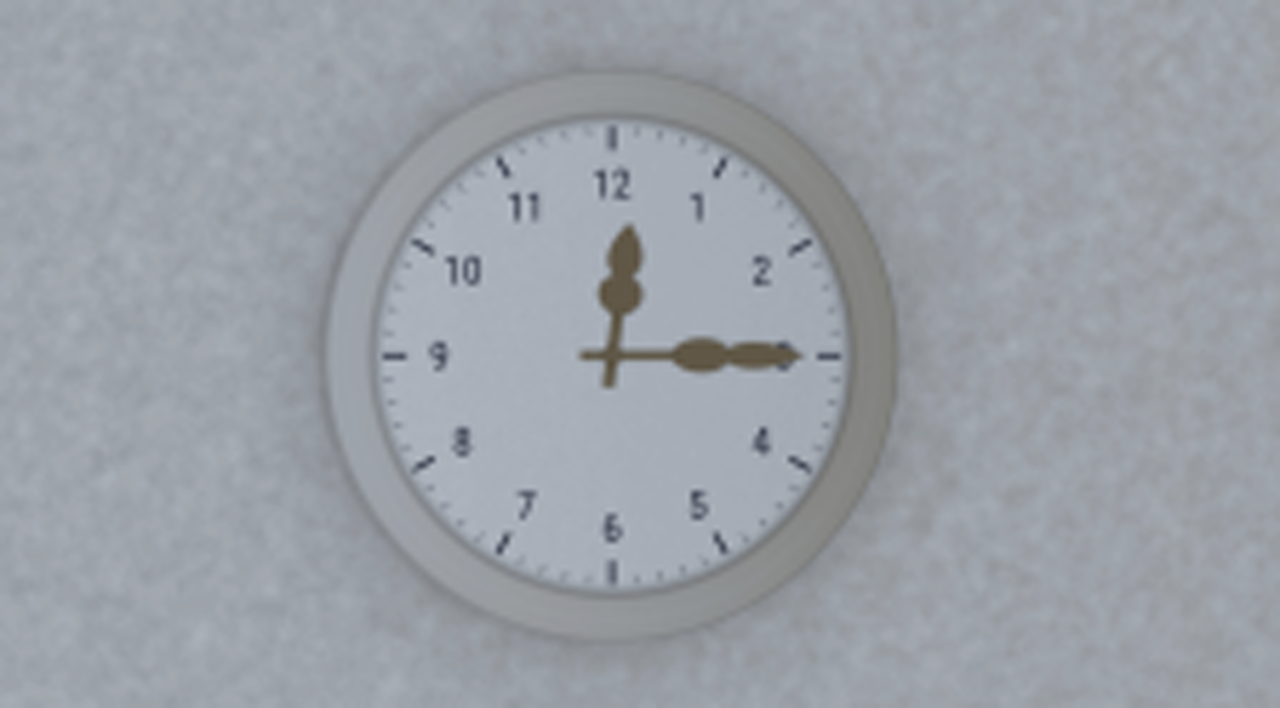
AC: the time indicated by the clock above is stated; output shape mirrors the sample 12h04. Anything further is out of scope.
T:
12h15
